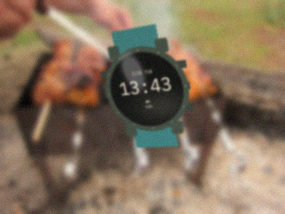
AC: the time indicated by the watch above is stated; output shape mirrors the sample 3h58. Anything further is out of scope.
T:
13h43
